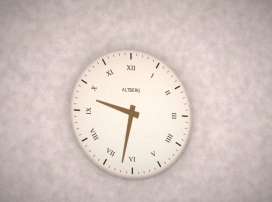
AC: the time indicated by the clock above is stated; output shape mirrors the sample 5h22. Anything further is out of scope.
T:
9h32
